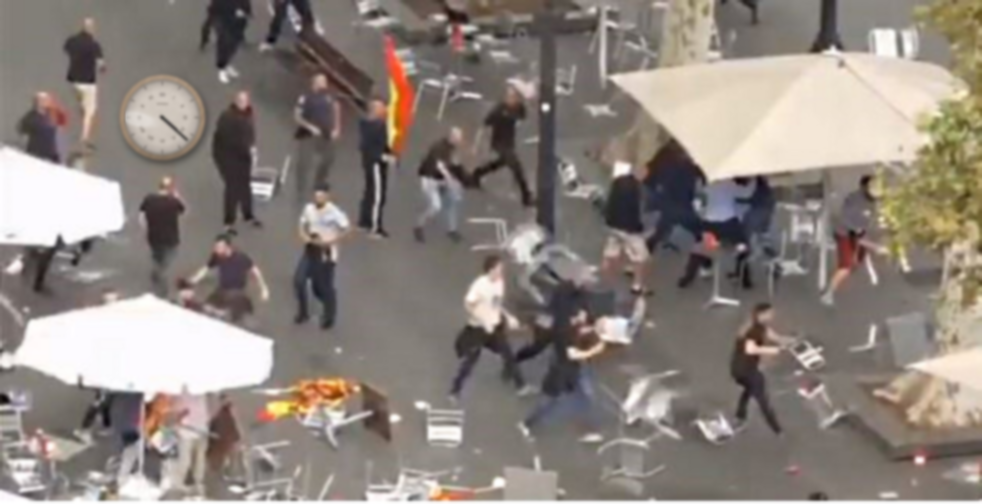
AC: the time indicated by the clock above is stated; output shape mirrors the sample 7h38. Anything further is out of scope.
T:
4h22
